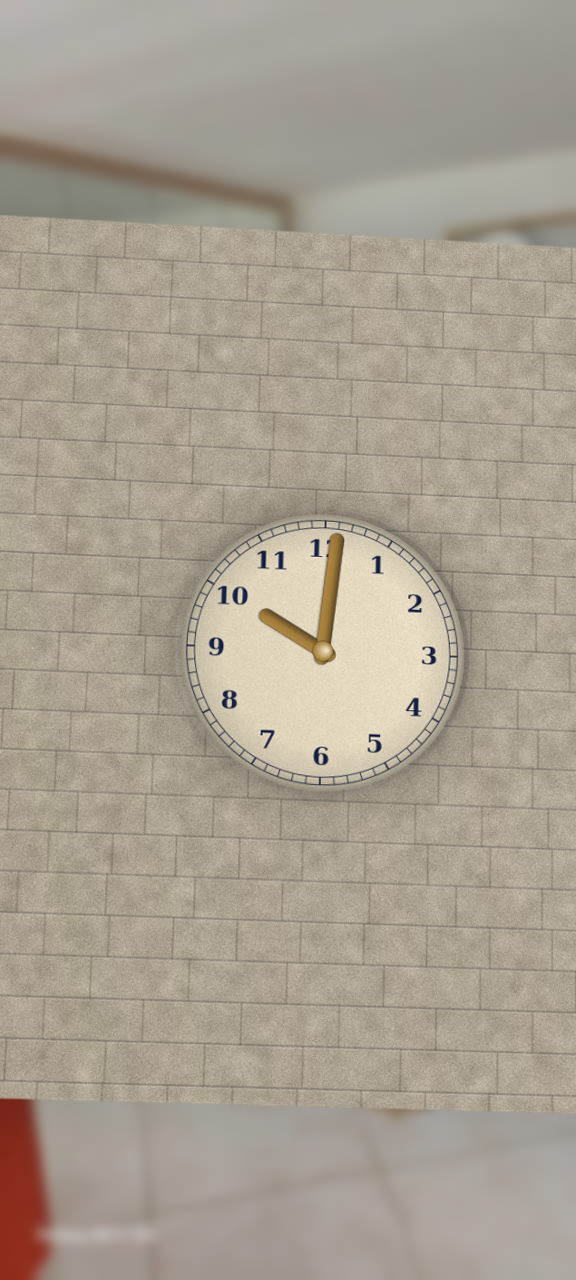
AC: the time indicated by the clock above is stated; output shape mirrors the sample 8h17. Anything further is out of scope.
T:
10h01
